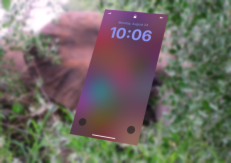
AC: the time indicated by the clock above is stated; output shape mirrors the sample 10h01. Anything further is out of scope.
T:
10h06
